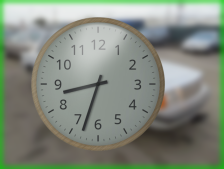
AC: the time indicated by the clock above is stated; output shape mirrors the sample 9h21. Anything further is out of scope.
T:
8h33
